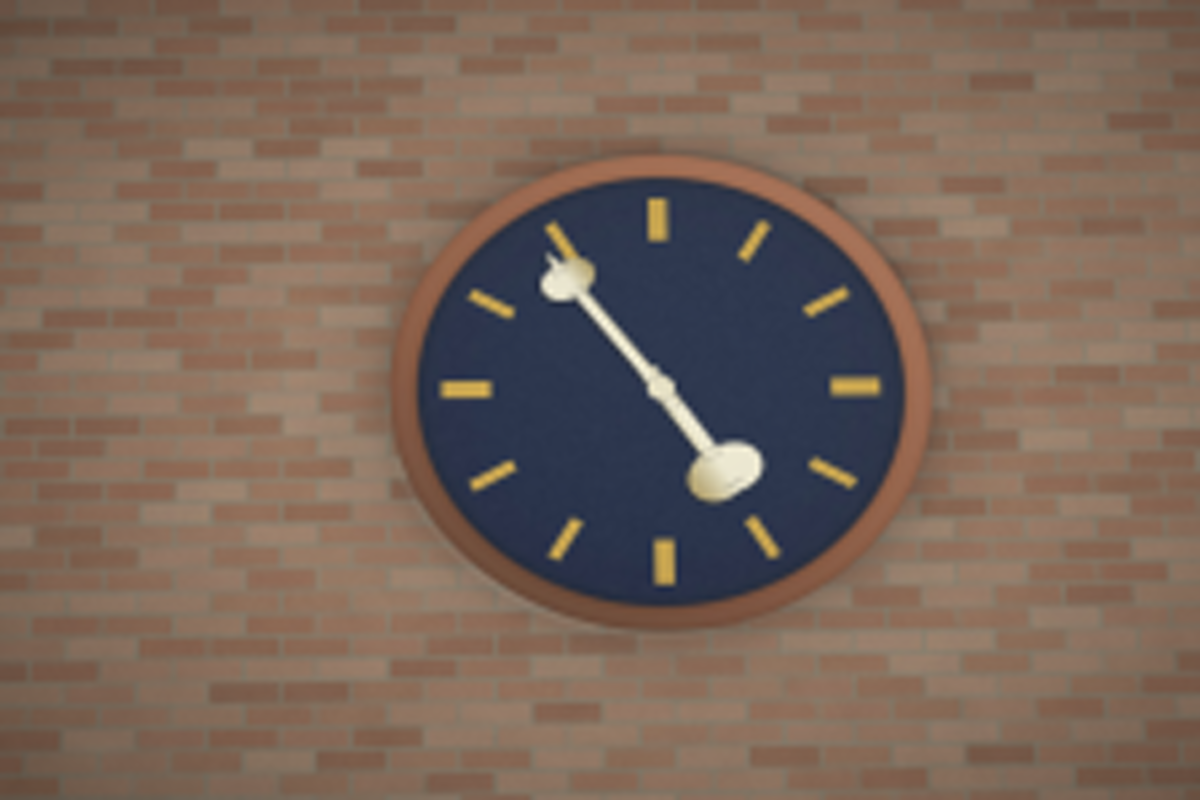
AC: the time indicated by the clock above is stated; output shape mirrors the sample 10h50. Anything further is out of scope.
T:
4h54
